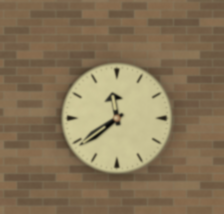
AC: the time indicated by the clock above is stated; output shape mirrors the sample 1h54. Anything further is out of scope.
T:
11h39
